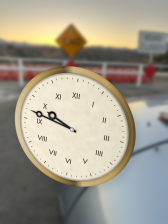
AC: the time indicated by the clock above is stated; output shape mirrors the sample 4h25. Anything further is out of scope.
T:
9h47
